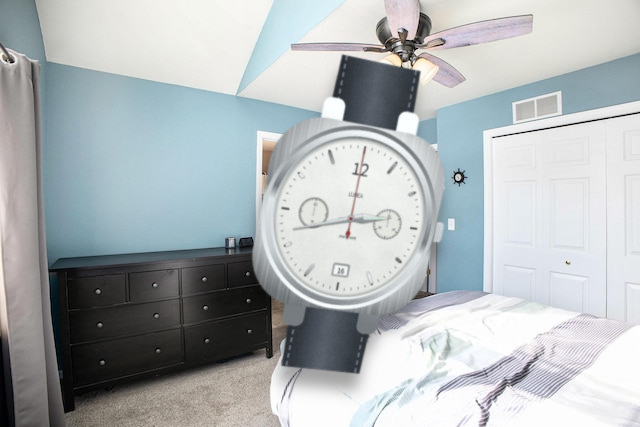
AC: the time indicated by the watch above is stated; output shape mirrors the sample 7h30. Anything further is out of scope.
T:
2h42
